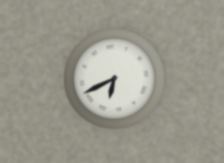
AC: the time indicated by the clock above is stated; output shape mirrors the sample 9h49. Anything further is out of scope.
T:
6h42
